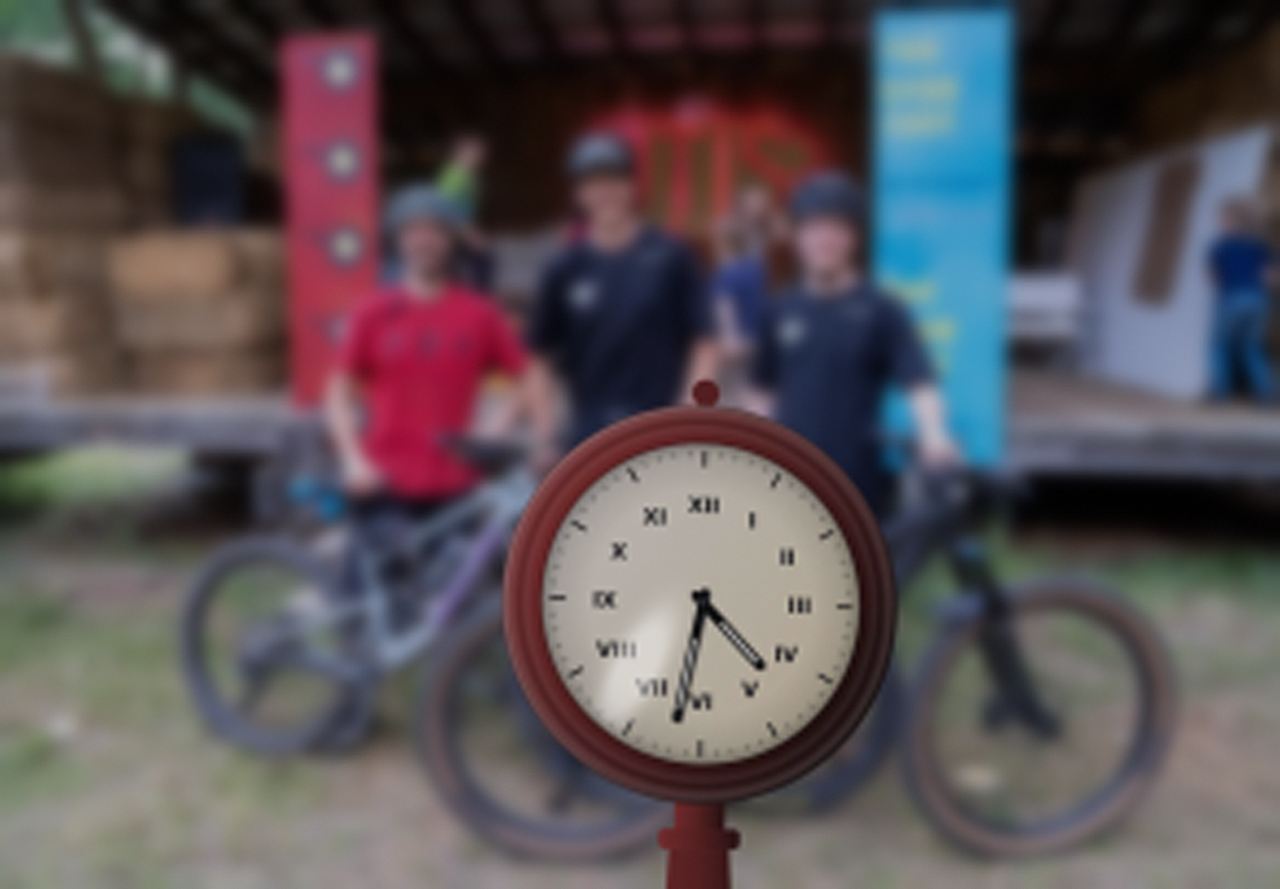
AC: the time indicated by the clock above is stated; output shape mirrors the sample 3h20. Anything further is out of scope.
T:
4h32
